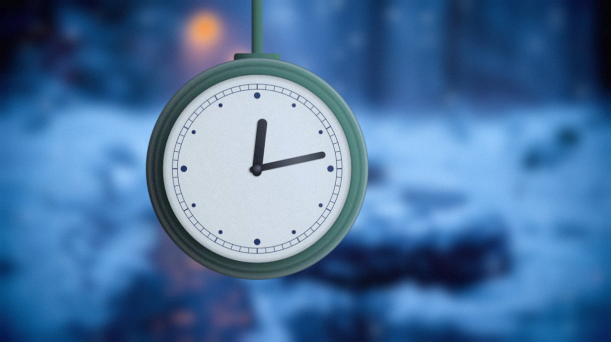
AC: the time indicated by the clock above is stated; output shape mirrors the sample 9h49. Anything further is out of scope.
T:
12h13
